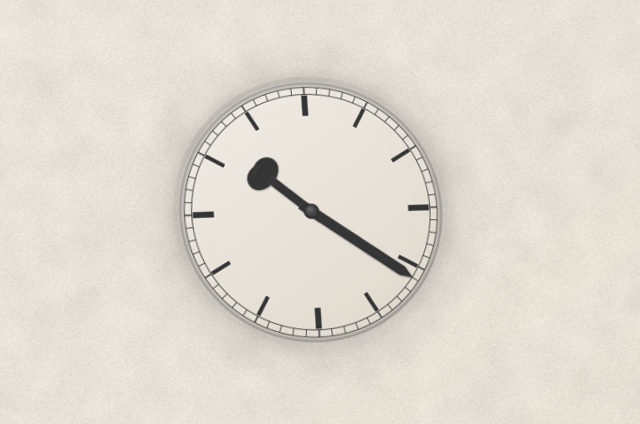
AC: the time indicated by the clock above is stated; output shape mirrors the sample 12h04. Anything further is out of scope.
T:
10h21
